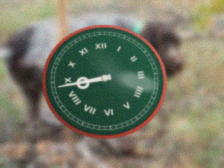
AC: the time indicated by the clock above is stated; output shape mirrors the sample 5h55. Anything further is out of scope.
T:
8h44
